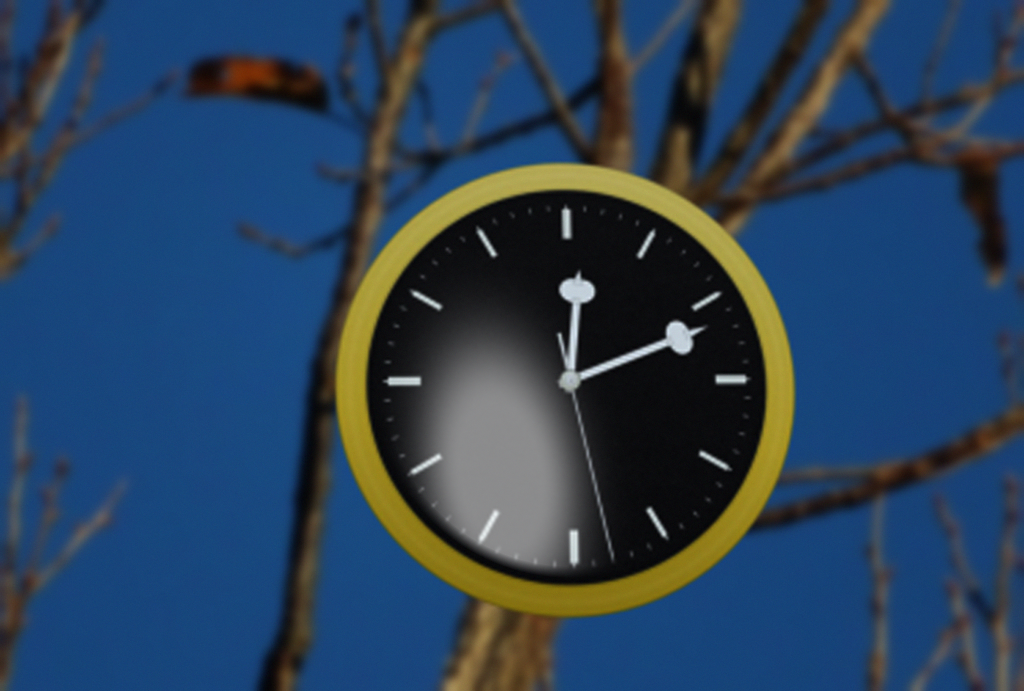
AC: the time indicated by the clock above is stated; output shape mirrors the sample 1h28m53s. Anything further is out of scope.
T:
12h11m28s
